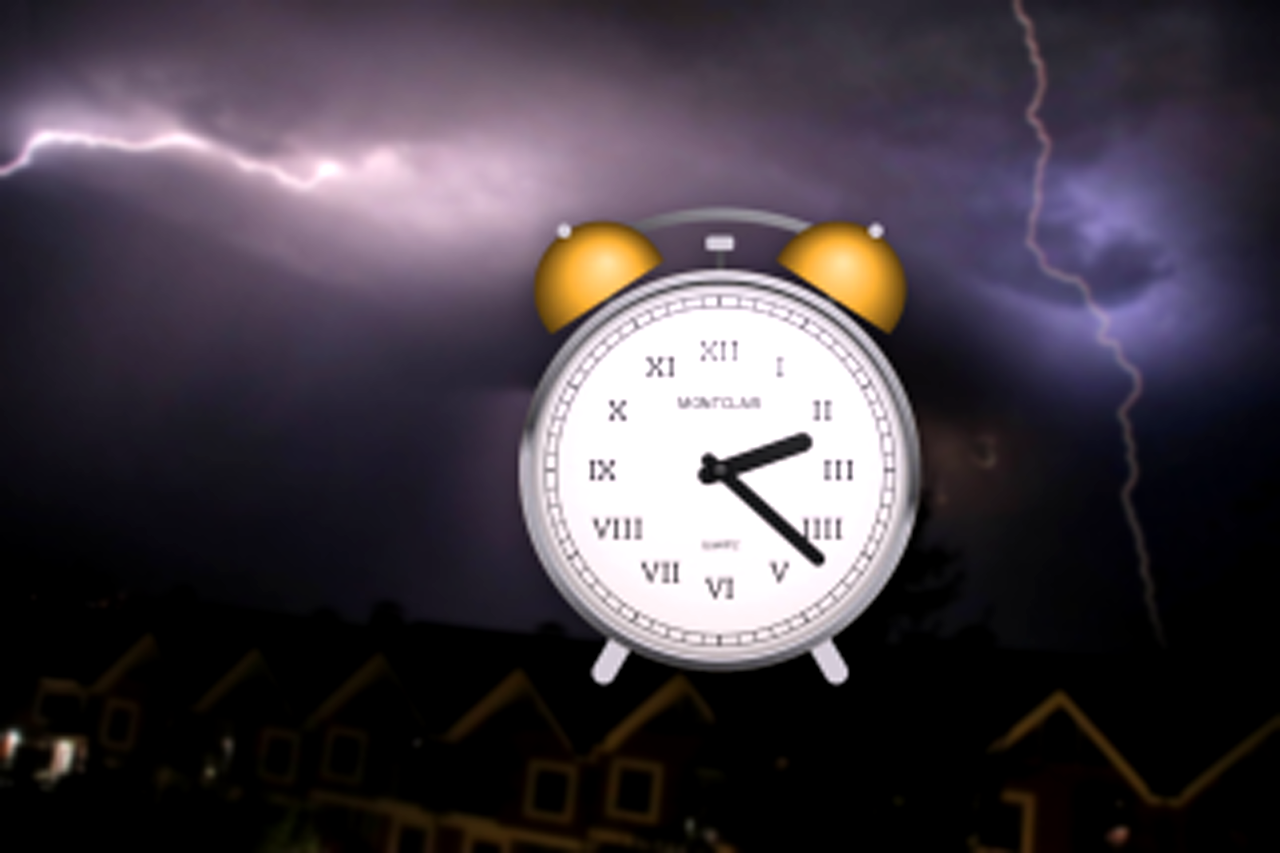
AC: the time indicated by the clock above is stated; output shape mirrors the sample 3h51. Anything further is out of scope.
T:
2h22
